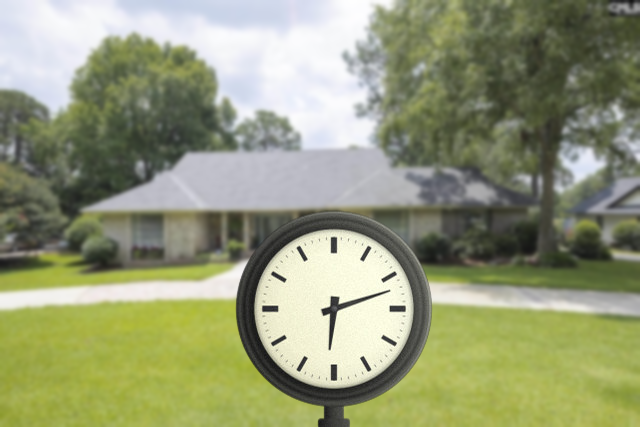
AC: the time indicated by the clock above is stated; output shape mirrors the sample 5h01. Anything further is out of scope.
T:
6h12
